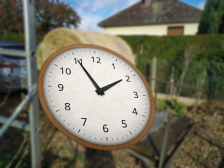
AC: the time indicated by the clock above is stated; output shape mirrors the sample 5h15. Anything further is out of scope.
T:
1h55
